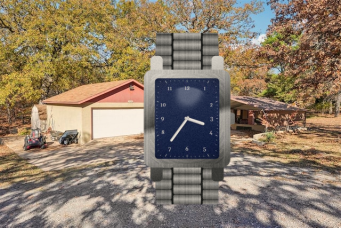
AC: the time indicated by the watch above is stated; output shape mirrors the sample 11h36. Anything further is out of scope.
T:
3h36
